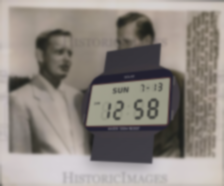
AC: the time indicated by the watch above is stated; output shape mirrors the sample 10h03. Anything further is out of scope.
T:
12h58
